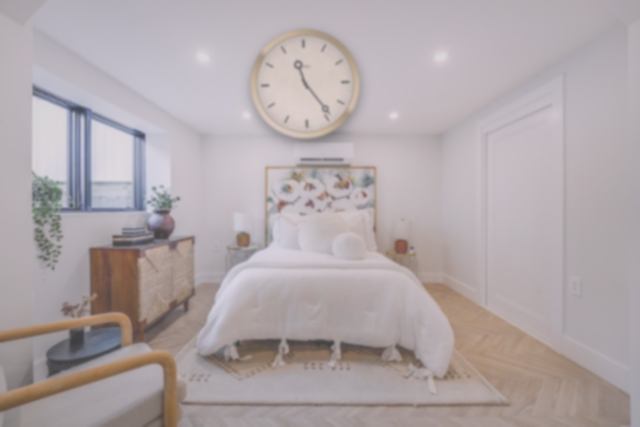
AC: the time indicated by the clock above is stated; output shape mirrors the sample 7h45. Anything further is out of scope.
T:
11h24
